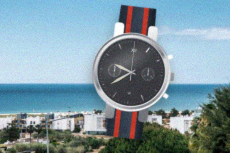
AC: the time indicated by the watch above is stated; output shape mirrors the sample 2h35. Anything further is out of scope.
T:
9h39
